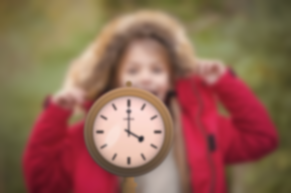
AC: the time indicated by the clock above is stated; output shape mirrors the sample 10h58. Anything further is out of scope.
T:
4h00
